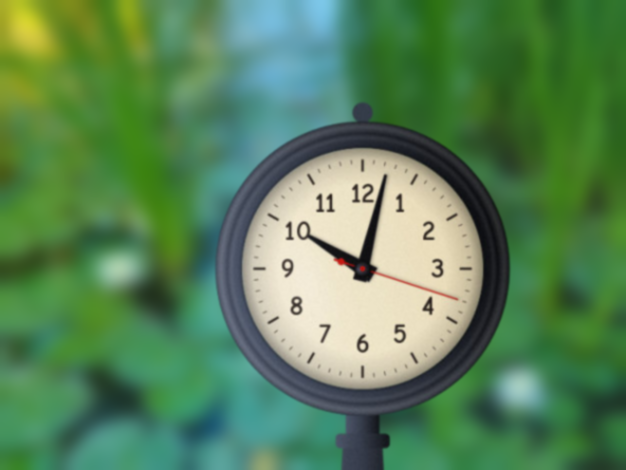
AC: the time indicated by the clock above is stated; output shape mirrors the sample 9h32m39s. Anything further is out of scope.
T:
10h02m18s
